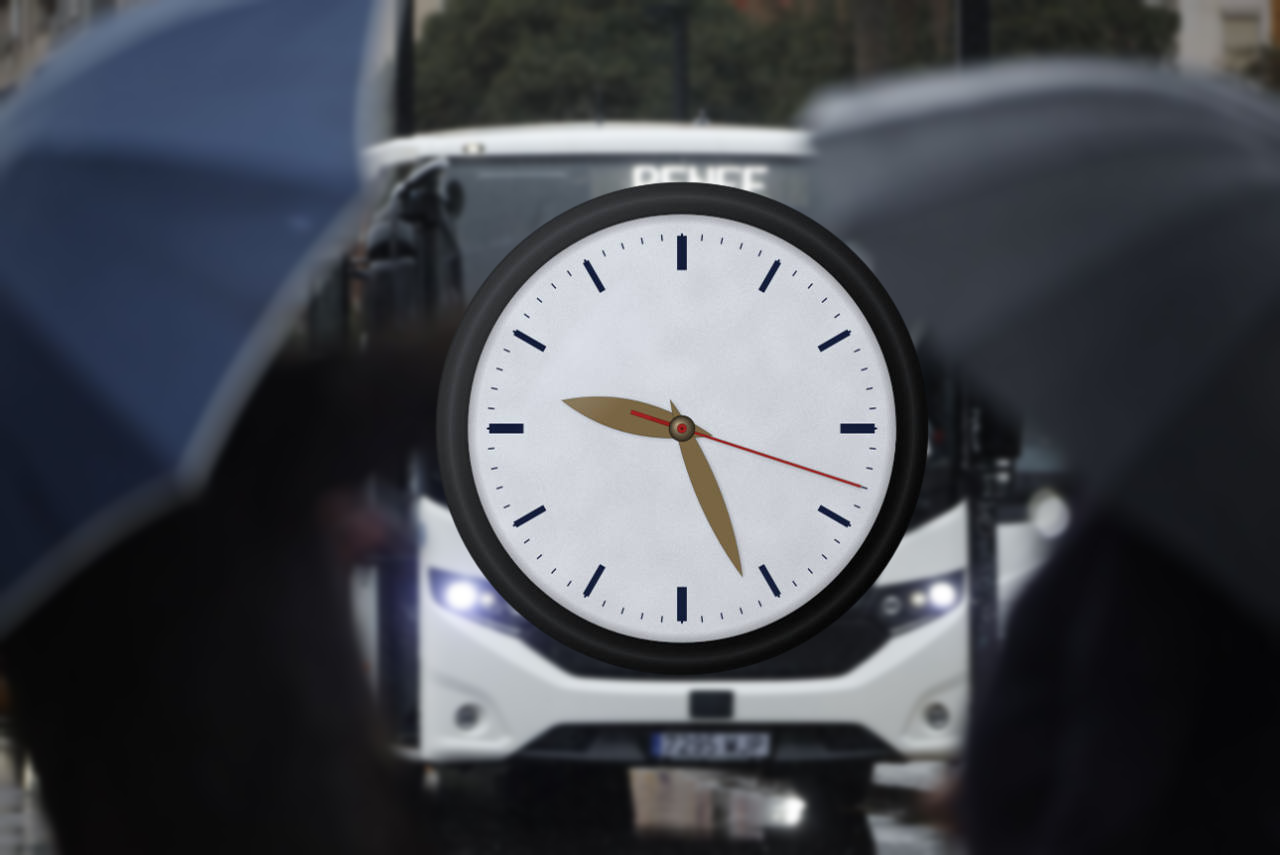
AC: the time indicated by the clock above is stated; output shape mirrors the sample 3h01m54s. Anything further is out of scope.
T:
9h26m18s
